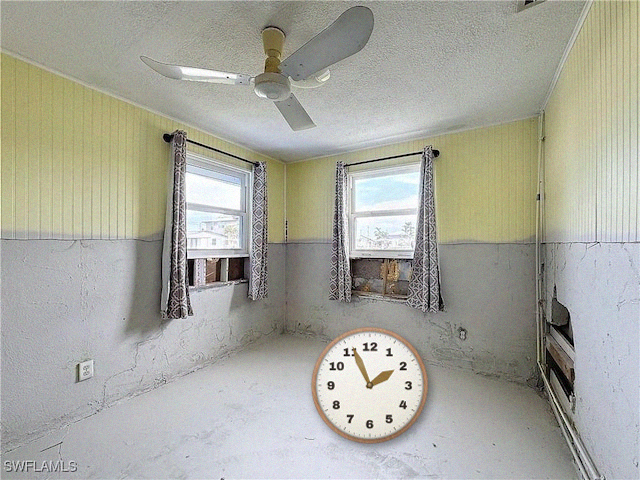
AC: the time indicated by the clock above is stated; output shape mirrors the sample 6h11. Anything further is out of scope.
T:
1h56
